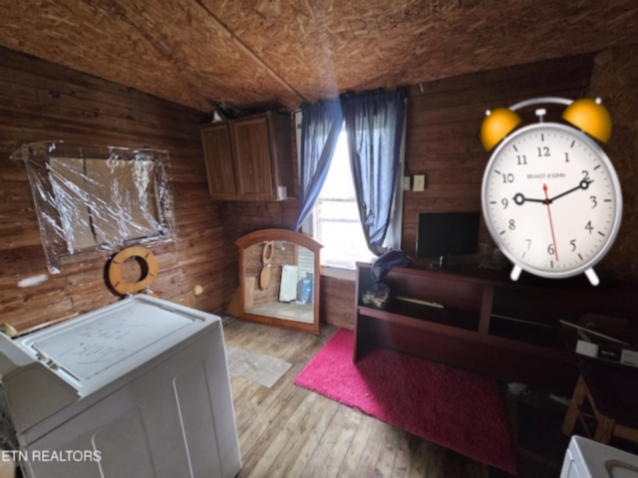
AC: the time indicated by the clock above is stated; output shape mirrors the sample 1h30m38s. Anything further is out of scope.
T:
9h11m29s
